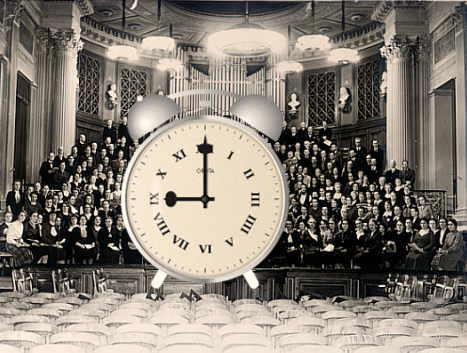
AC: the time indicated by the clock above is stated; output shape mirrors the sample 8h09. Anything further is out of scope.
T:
9h00
